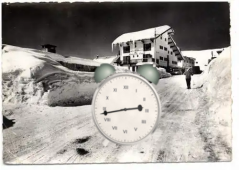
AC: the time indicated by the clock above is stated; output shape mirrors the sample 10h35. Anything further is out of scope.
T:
2h43
